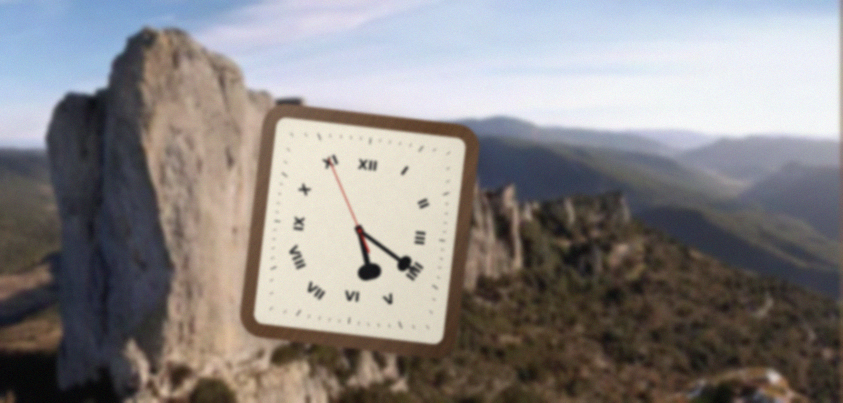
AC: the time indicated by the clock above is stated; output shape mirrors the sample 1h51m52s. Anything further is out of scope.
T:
5h19m55s
